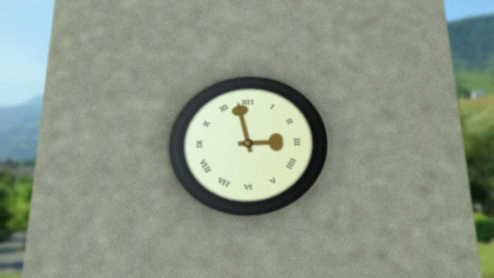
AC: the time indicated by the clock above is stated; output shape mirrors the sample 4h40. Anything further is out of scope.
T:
2h58
